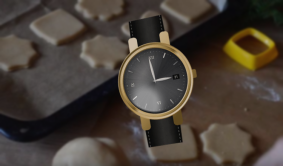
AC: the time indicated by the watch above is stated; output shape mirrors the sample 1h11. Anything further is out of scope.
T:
2h59
